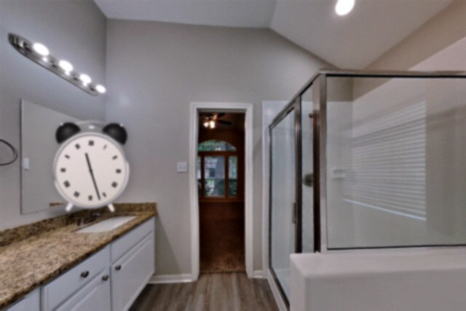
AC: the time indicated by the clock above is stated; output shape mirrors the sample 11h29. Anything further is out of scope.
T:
11h27
